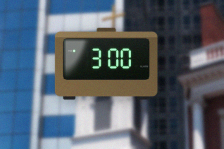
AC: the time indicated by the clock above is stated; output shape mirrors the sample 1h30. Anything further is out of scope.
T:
3h00
